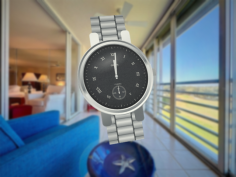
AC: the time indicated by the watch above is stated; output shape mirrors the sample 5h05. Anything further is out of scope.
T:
12h01
